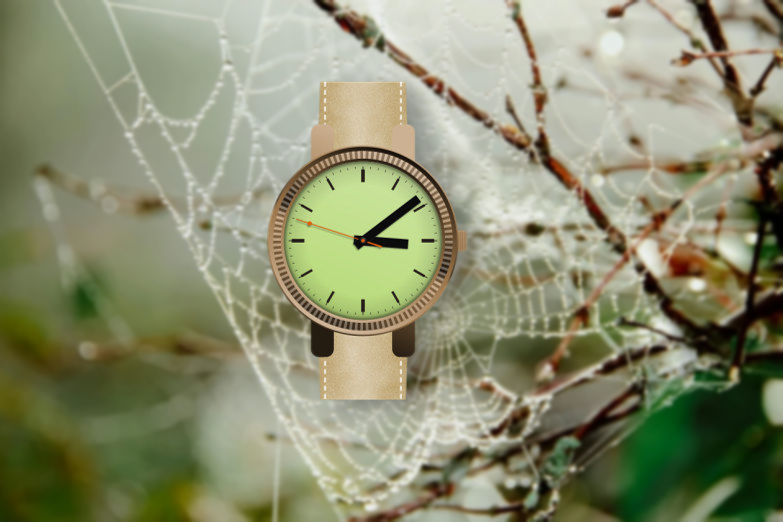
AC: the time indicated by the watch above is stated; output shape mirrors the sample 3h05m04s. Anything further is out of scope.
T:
3h08m48s
